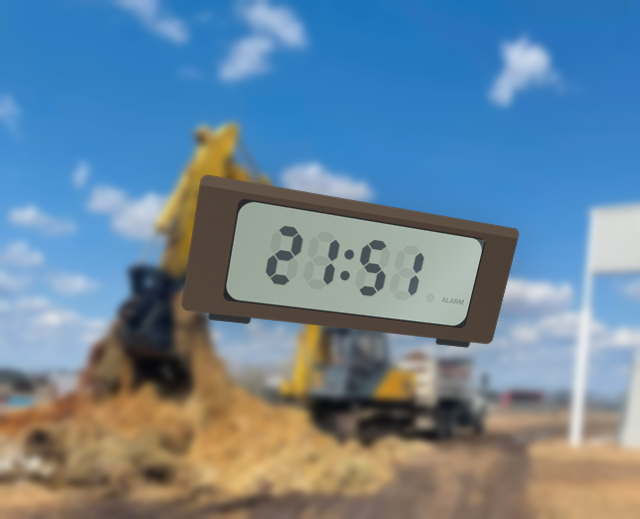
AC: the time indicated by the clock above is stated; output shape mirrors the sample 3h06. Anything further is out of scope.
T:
21h51
